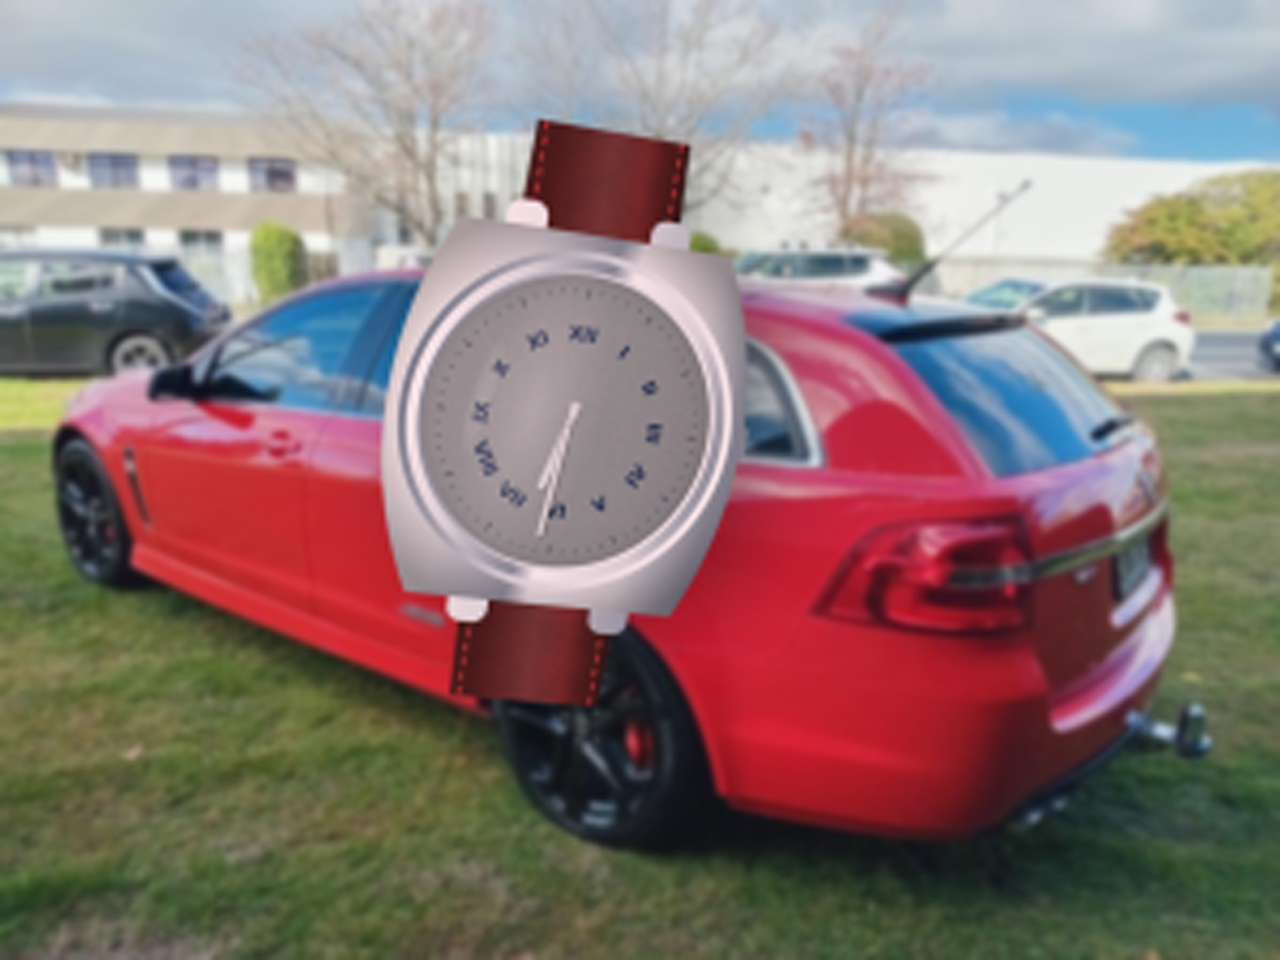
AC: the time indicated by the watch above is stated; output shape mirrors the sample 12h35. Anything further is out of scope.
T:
6h31
